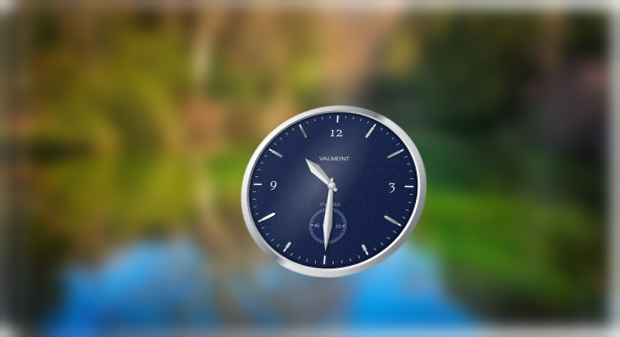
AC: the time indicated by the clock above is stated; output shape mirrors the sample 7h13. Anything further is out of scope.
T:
10h30
